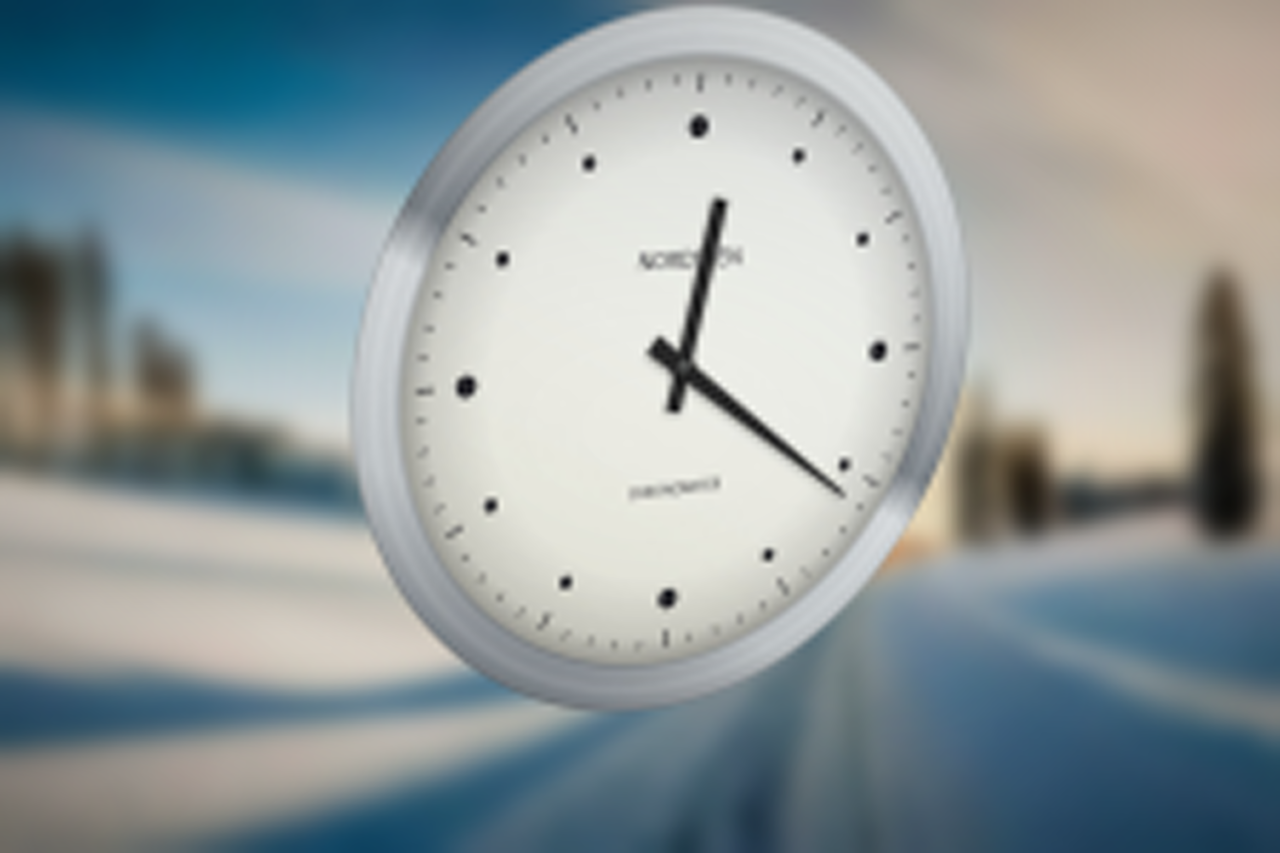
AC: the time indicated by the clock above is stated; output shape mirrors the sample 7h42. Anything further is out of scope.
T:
12h21
